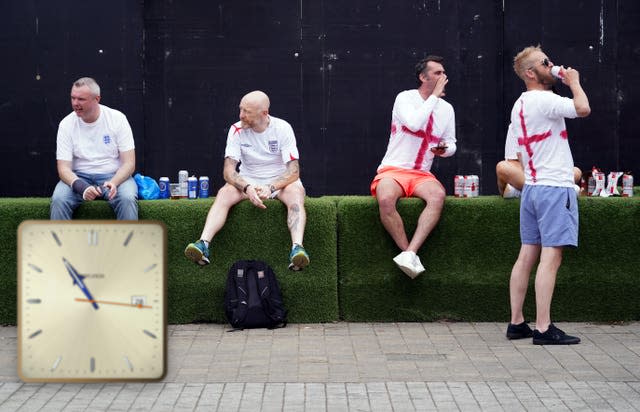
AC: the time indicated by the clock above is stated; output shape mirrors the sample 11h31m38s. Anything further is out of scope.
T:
10h54m16s
